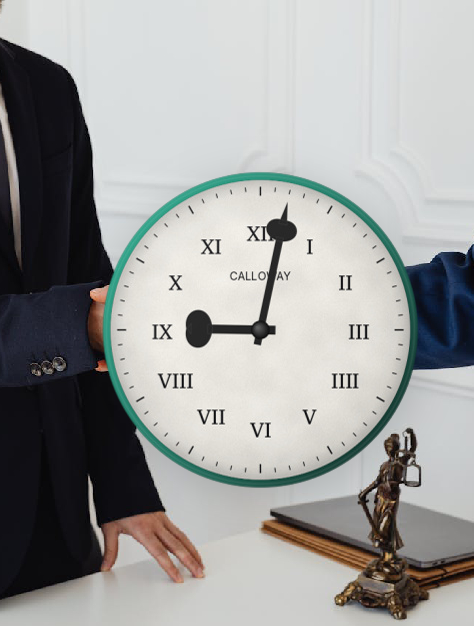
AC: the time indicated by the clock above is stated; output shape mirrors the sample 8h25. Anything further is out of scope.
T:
9h02
